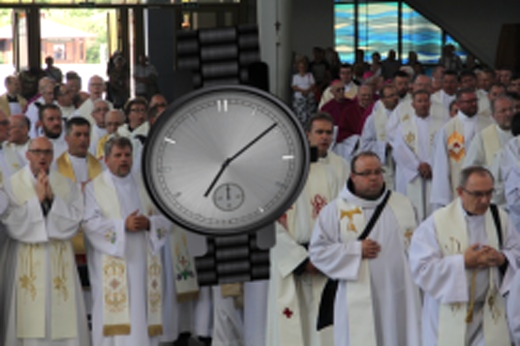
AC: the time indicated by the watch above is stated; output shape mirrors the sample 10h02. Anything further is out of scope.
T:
7h09
